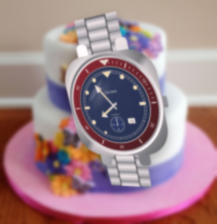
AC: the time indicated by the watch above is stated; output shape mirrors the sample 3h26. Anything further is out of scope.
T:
7h54
